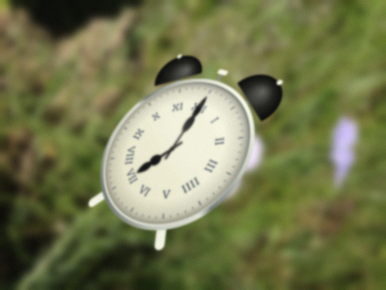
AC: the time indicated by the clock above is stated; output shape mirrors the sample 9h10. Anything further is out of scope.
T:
7h00
